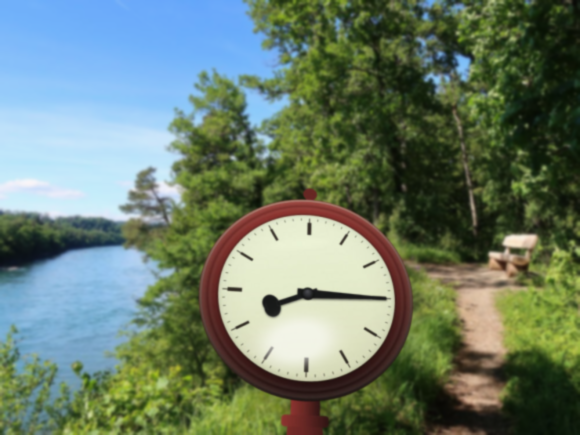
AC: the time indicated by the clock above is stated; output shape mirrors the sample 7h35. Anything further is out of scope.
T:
8h15
